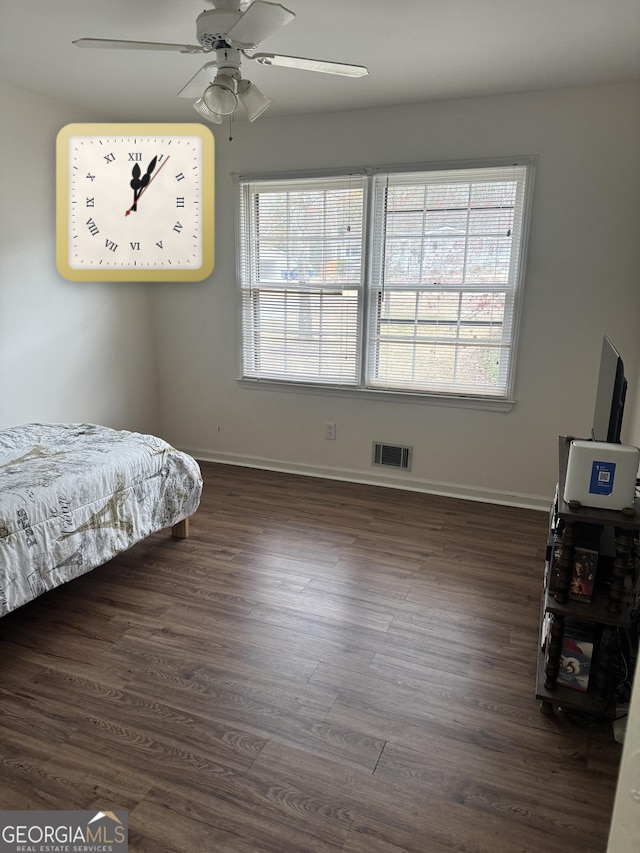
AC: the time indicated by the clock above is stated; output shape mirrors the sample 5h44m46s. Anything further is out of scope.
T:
12h04m06s
